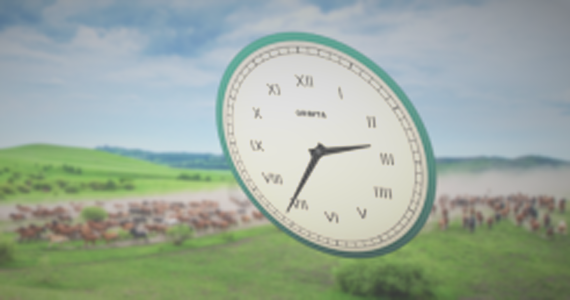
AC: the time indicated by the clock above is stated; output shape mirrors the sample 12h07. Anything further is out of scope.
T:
2h36
